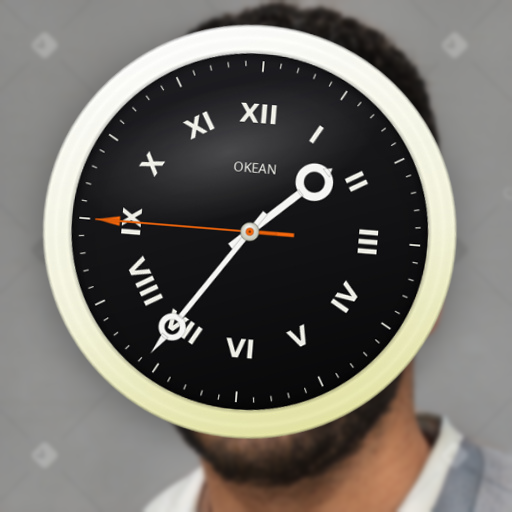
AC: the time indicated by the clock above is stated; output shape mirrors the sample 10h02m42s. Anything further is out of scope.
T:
1h35m45s
